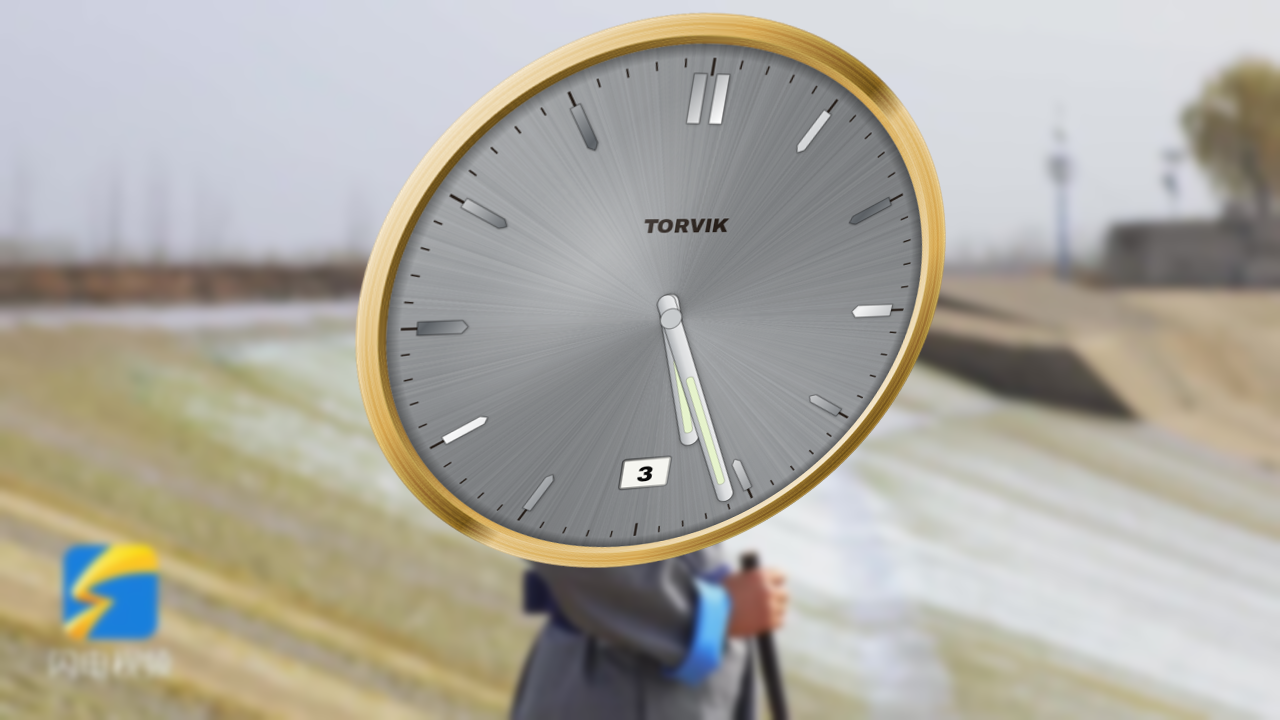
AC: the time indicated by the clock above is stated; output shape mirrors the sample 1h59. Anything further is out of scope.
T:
5h26
